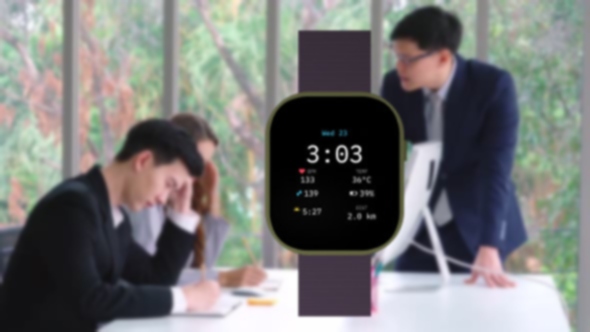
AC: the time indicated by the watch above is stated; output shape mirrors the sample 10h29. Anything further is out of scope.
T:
3h03
